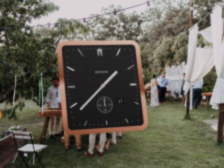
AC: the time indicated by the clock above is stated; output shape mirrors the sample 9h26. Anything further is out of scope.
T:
1h38
